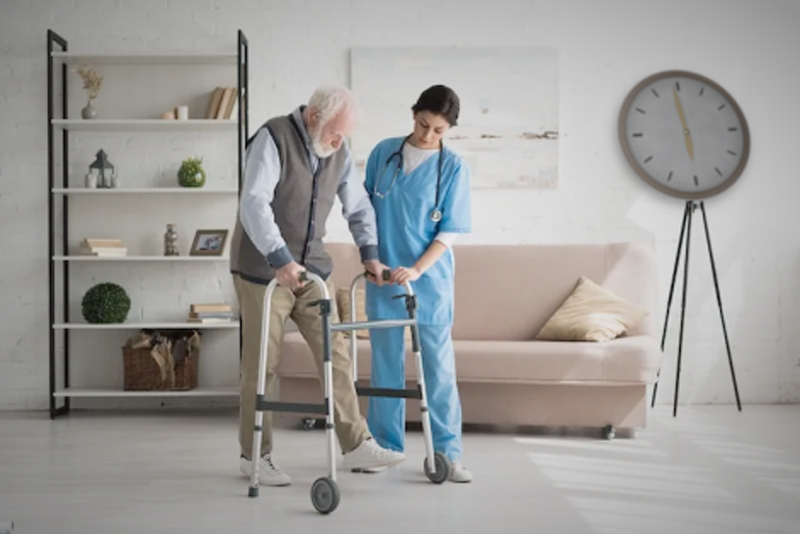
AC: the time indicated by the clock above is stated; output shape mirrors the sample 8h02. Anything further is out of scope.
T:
5h59
